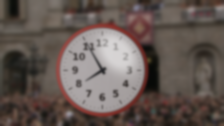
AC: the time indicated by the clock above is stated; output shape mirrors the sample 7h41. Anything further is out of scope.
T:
7h55
